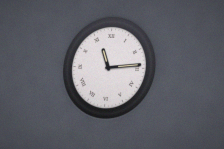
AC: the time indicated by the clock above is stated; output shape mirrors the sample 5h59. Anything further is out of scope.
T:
11h14
